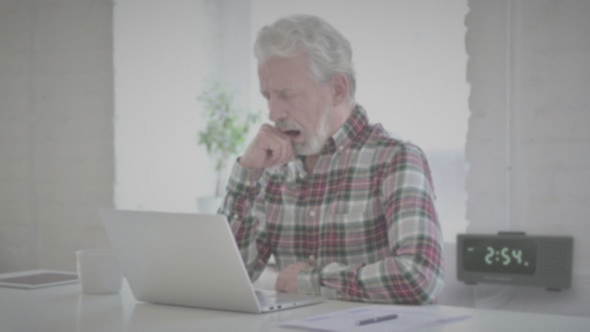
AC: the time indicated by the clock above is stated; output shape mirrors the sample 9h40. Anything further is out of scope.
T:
2h54
